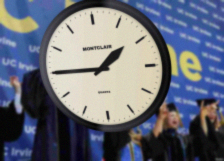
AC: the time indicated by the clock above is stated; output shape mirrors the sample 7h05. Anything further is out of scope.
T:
1h45
